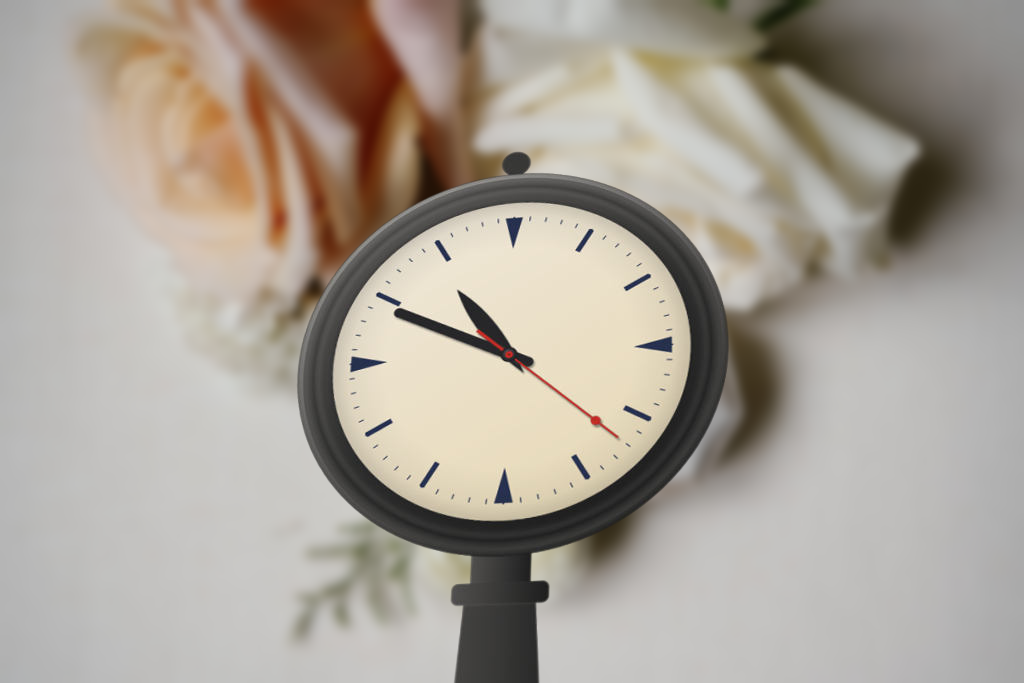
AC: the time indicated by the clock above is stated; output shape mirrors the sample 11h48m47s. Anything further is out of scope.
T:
10h49m22s
